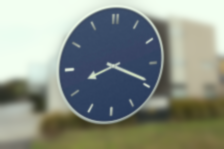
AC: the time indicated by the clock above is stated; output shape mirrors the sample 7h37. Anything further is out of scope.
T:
8h19
